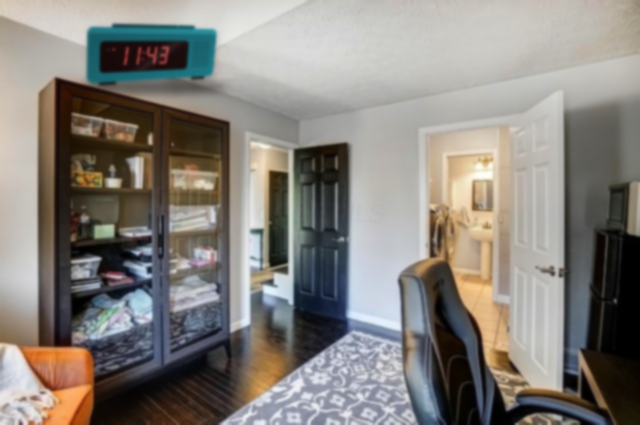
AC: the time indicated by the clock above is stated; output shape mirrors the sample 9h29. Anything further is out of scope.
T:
11h43
